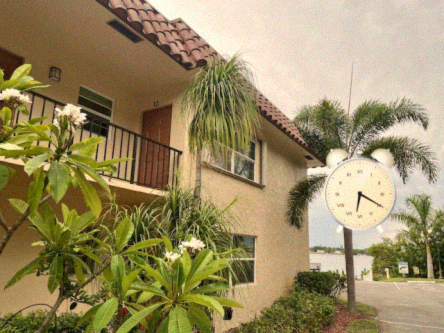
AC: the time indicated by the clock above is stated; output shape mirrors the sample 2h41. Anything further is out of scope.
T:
6h20
